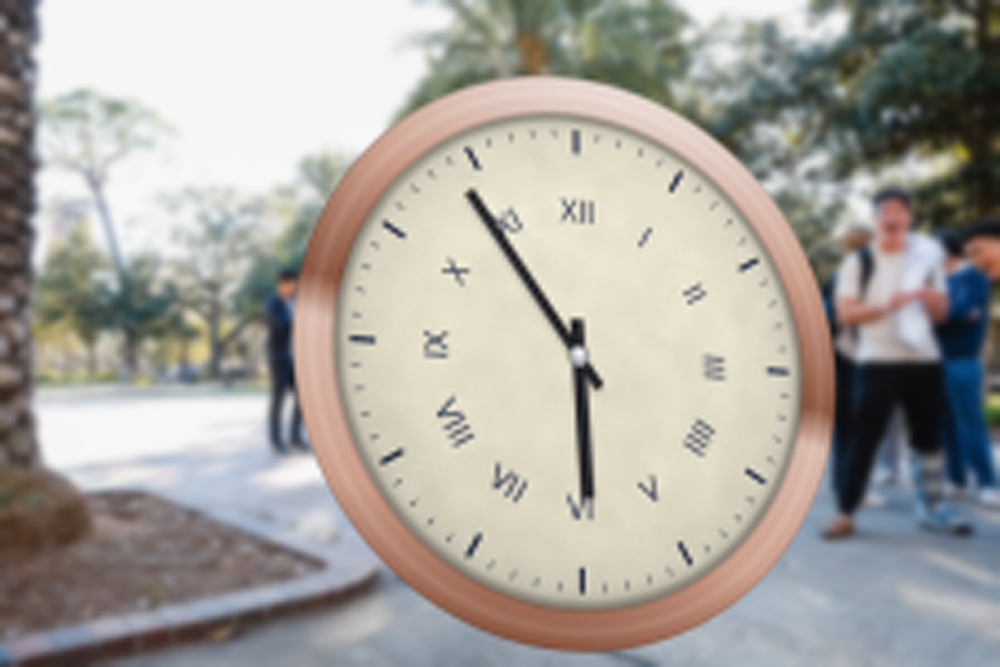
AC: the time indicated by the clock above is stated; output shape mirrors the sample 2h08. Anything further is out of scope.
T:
5h54
